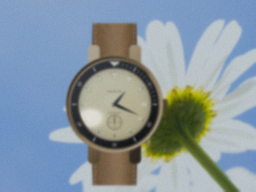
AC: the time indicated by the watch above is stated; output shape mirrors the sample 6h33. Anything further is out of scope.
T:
1h19
